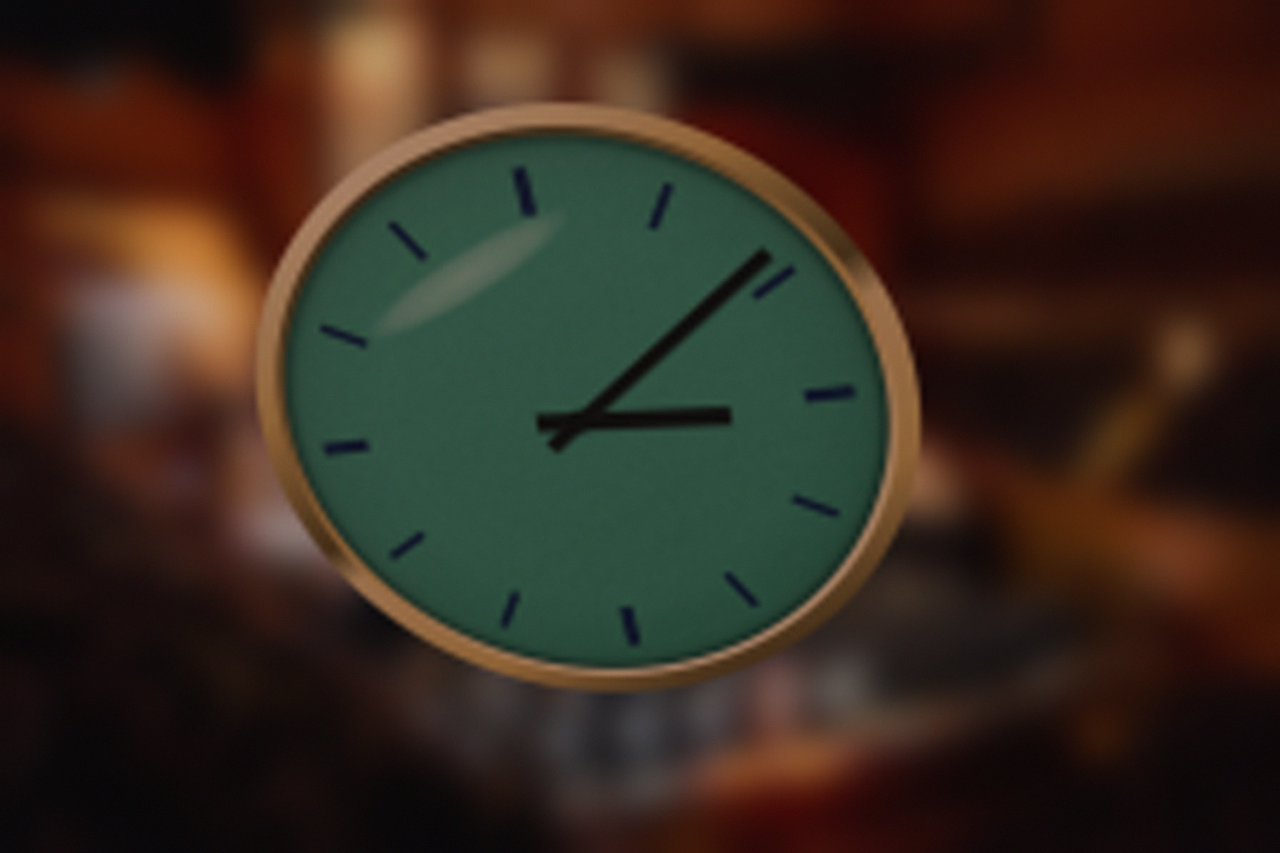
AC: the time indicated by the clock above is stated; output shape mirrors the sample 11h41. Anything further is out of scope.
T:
3h09
